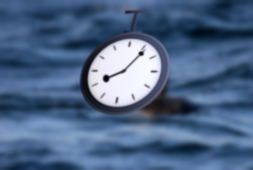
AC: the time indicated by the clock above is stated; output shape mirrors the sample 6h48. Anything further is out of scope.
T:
8h06
